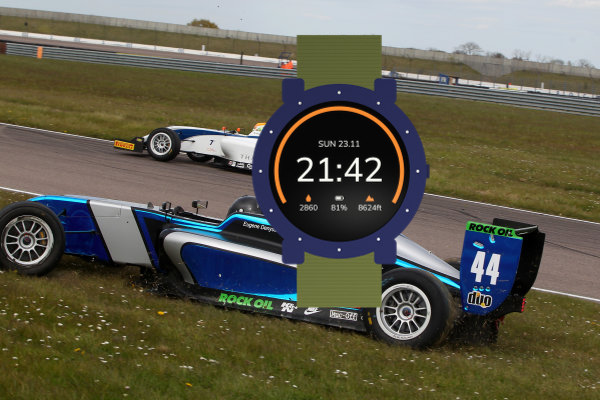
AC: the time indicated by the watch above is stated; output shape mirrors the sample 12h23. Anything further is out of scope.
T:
21h42
